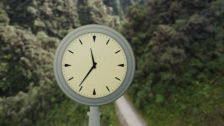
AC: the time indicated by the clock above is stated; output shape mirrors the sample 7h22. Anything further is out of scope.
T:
11h36
